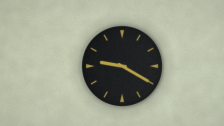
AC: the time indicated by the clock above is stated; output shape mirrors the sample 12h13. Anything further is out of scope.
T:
9h20
